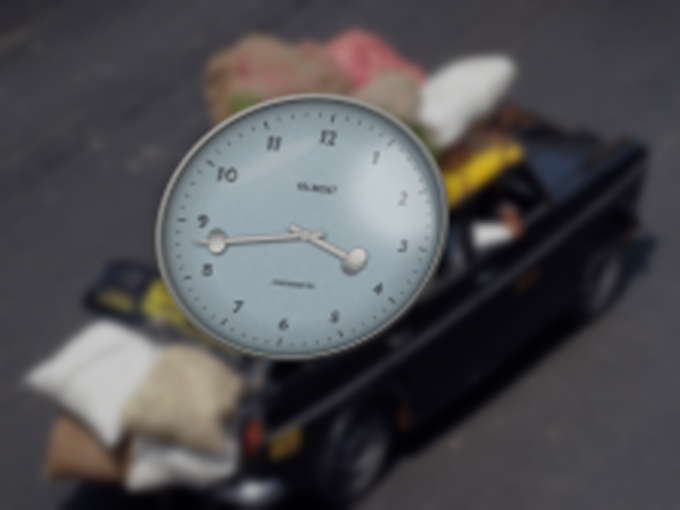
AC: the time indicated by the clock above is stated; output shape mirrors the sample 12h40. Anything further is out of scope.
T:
3h43
